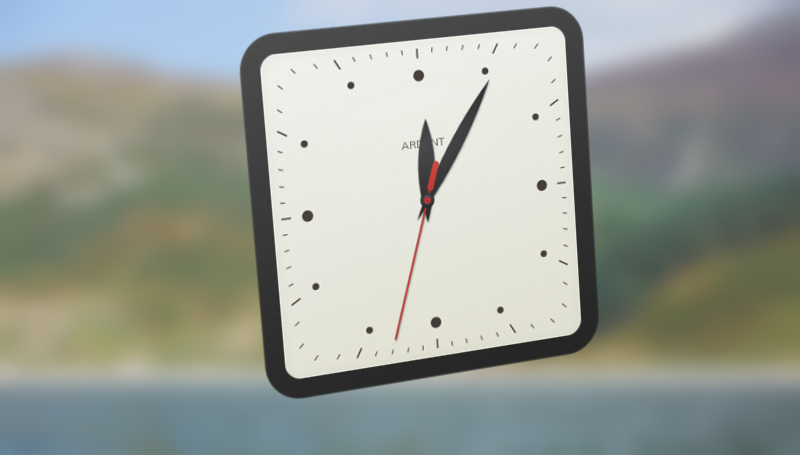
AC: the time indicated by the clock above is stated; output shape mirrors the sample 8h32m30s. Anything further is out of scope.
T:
12h05m33s
